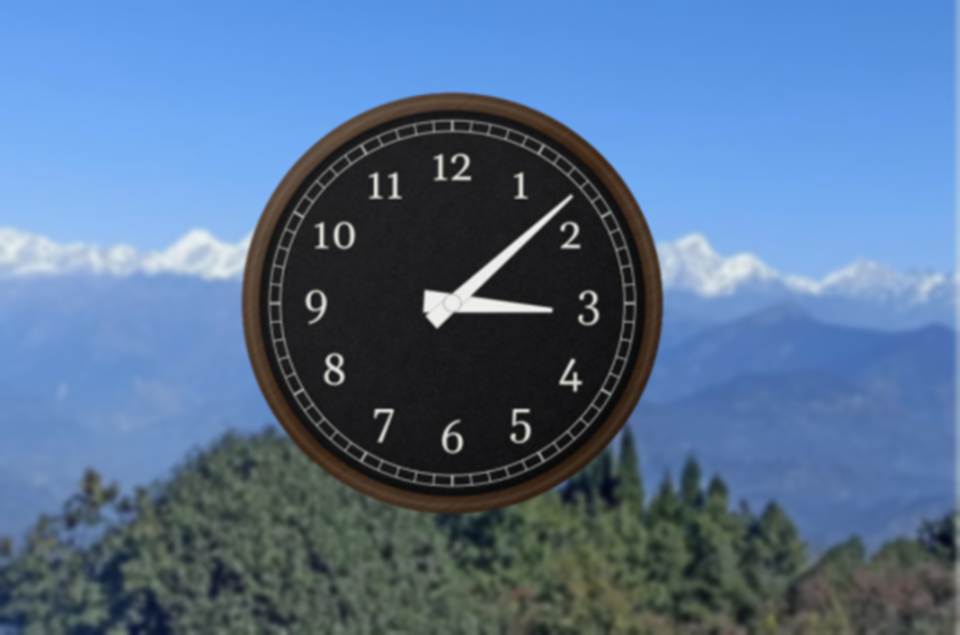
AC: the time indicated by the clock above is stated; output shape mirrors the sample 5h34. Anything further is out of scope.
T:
3h08
